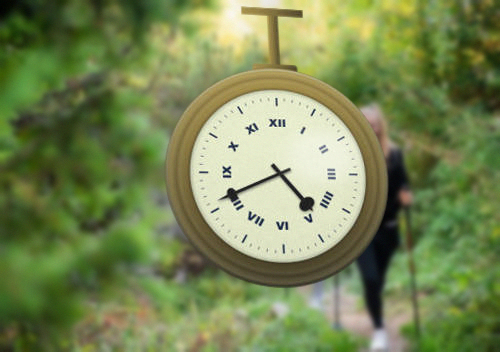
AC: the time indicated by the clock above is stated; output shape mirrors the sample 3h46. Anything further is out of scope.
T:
4h41
